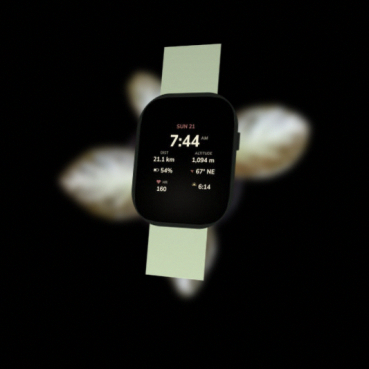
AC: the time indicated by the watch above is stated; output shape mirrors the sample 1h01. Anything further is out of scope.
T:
7h44
